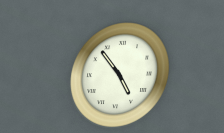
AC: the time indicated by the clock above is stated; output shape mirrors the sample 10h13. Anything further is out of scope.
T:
4h53
